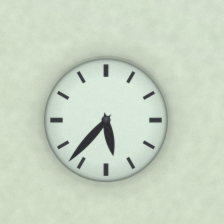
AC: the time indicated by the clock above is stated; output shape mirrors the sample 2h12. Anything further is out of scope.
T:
5h37
